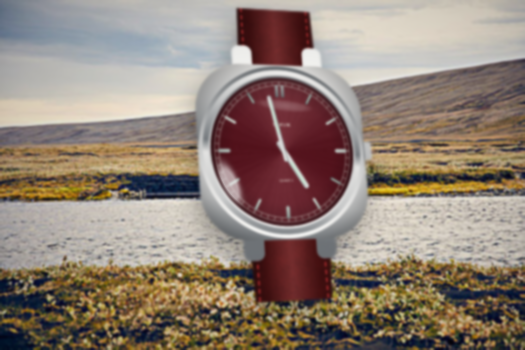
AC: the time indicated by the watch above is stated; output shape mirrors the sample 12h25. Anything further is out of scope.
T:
4h58
